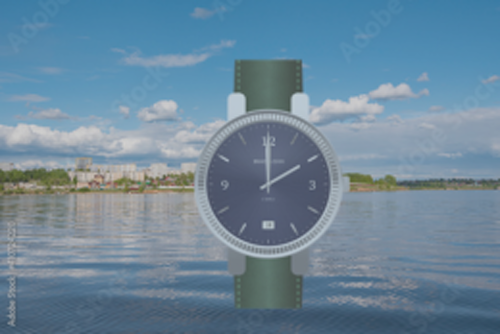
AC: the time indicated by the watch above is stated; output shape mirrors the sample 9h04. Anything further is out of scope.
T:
2h00
